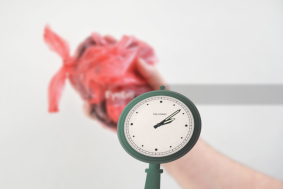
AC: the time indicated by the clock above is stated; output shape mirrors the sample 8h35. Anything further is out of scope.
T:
2h08
